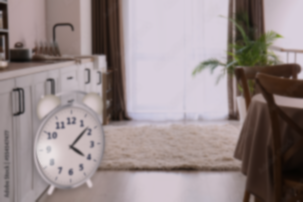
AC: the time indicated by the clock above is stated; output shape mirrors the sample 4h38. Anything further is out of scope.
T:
4h08
